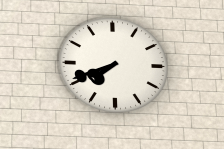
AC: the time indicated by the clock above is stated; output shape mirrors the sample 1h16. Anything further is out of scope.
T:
7h41
